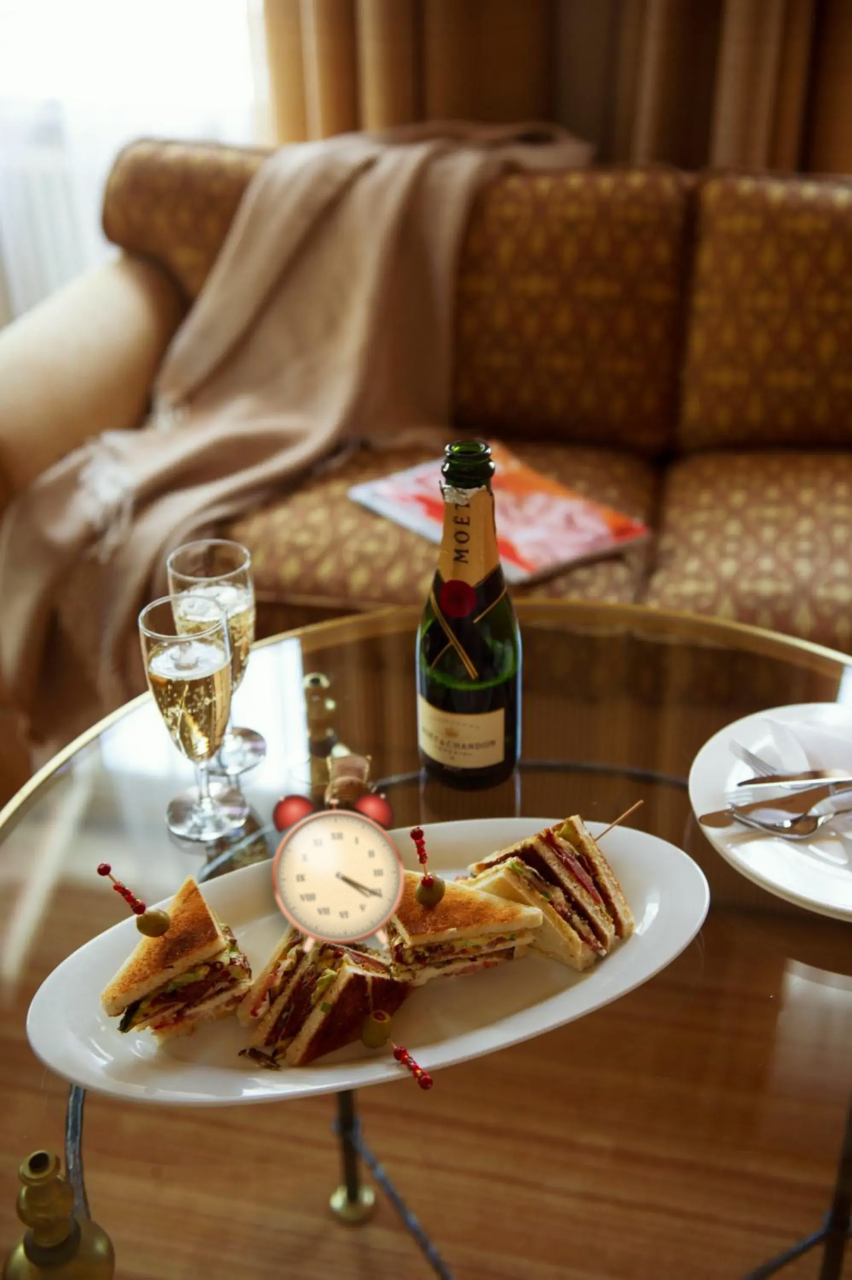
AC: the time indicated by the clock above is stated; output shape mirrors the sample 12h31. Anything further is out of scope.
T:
4h20
